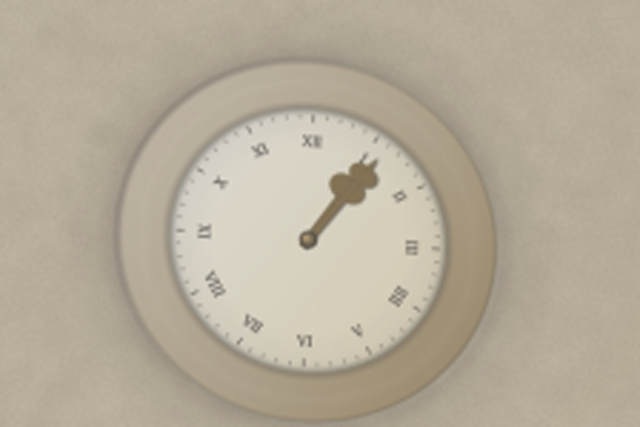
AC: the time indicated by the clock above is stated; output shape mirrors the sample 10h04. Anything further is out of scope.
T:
1h06
